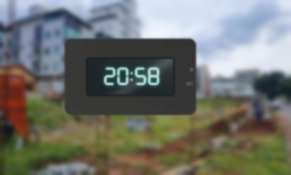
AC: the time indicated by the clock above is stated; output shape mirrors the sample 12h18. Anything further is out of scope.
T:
20h58
